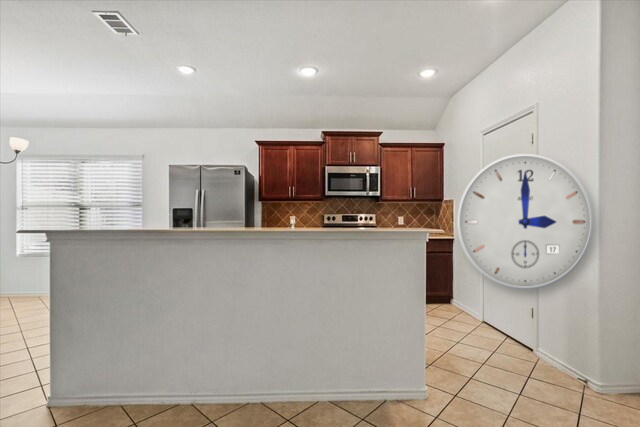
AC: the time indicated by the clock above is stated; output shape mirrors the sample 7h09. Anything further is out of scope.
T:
3h00
